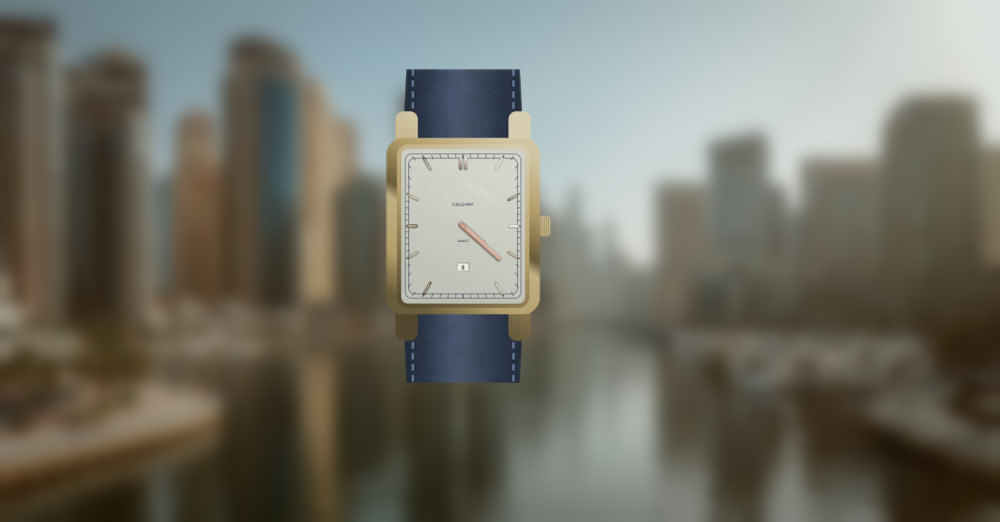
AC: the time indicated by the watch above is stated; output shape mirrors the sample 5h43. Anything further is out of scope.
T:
4h22
